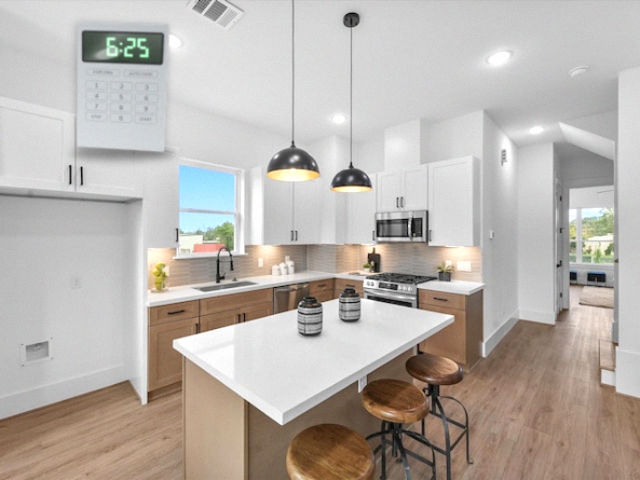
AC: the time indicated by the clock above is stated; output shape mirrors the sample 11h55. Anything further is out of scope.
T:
6h25
